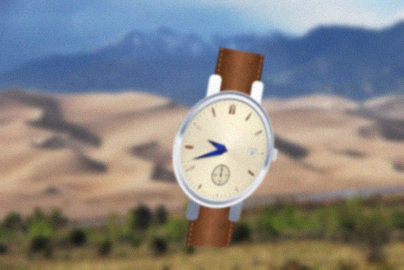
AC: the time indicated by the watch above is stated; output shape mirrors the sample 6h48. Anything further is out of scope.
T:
9h42
